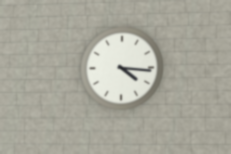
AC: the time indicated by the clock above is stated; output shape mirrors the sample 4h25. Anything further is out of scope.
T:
4h16
